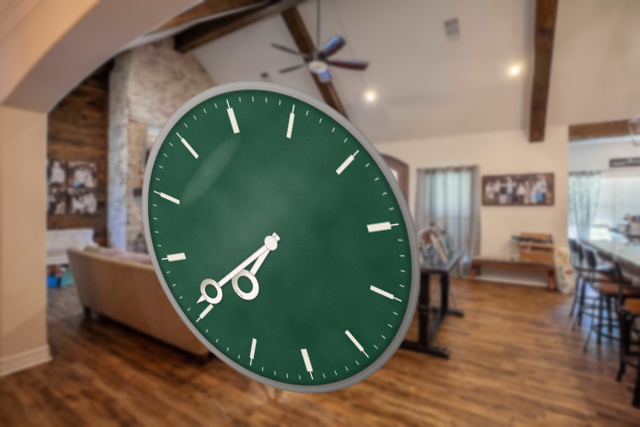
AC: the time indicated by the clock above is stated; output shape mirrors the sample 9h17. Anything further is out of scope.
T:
7h41
